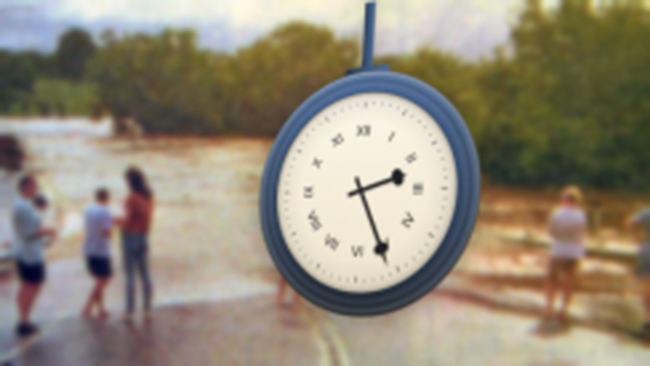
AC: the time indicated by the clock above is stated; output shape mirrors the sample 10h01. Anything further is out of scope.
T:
2h26
